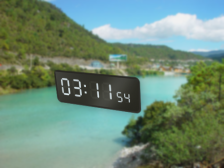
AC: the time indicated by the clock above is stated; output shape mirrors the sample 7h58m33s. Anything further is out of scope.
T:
3h11m54s
